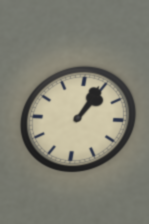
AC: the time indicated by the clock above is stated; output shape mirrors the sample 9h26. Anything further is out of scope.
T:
1h04
